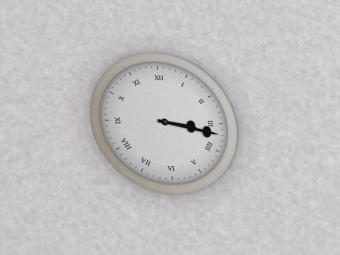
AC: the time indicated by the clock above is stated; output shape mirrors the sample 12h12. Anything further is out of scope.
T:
3h17
